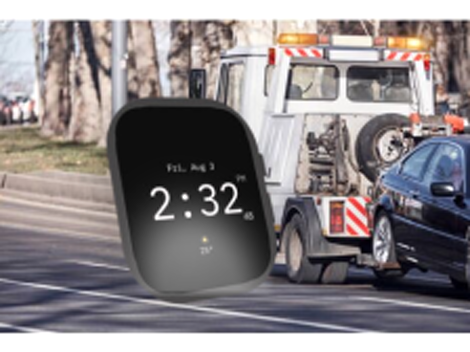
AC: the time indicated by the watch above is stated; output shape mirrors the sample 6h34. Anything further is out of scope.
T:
2h32
